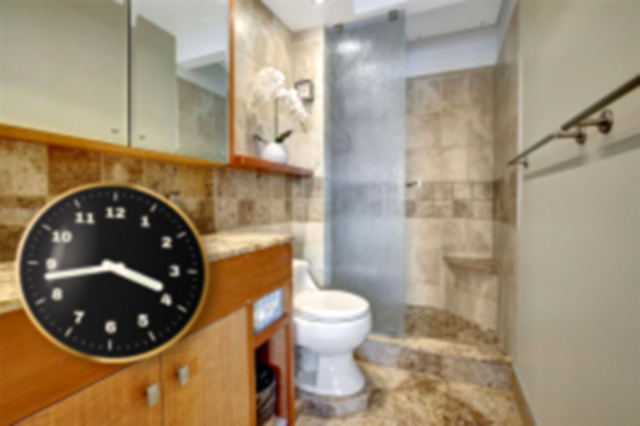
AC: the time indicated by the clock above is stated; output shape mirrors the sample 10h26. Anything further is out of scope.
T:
3h43
